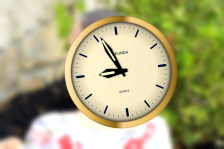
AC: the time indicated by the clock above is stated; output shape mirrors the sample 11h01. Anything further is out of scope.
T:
8h56
